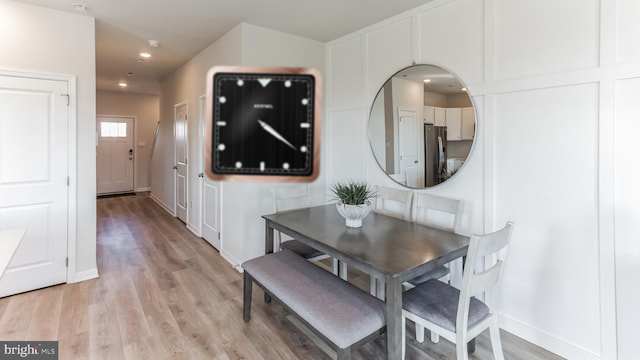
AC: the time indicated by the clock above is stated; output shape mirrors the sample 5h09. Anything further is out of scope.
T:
4h21
